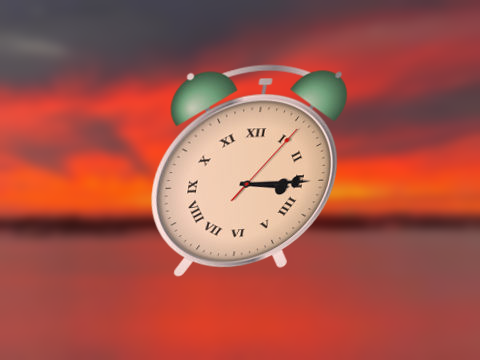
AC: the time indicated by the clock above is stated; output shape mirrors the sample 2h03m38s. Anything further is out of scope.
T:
3h15m06s
